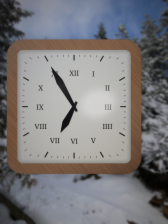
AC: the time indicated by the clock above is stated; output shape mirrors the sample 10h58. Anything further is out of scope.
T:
6h55
